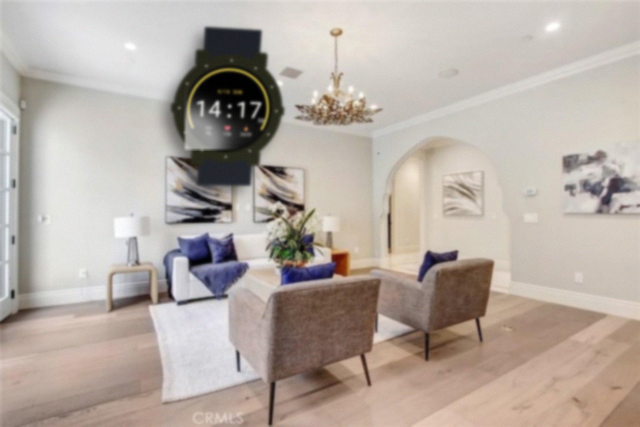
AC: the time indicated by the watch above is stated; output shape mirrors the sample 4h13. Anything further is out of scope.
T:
14h17
